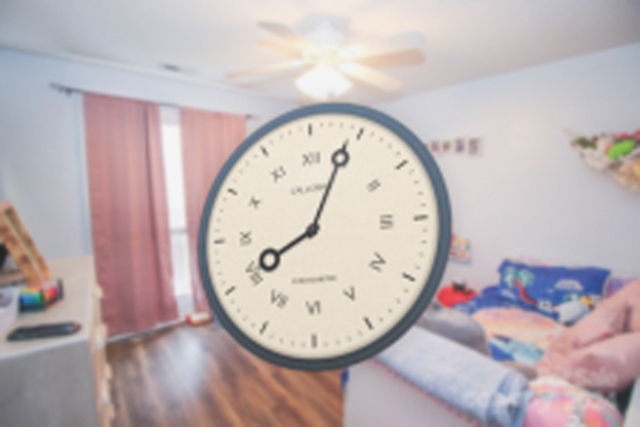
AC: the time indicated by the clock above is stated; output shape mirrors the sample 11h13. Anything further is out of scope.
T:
8h04
